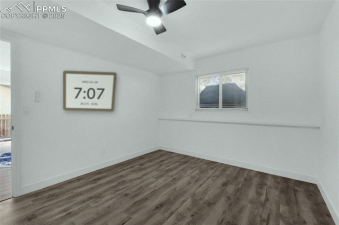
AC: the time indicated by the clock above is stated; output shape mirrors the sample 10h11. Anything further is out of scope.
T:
7h07
